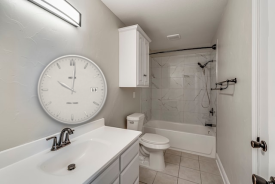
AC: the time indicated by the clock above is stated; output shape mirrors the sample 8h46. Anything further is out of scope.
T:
10h01
